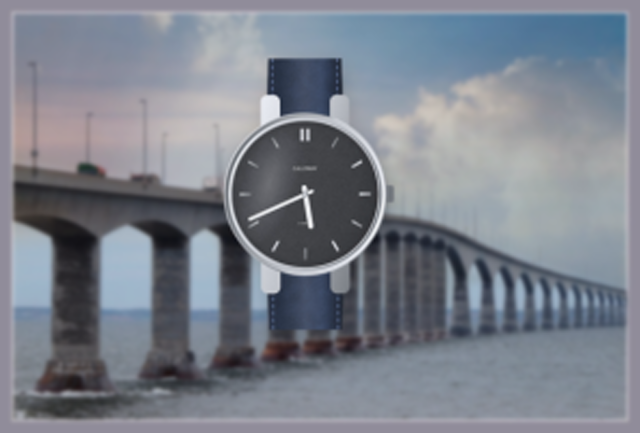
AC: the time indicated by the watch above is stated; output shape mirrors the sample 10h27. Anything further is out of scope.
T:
5h41
